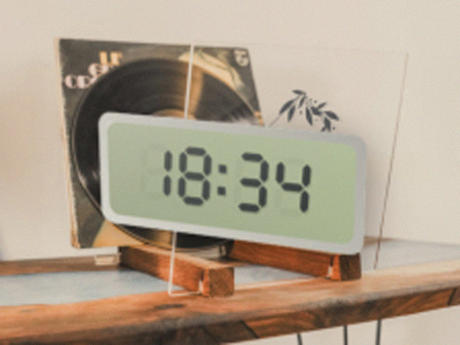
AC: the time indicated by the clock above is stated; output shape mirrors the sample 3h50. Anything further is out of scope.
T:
18h34
